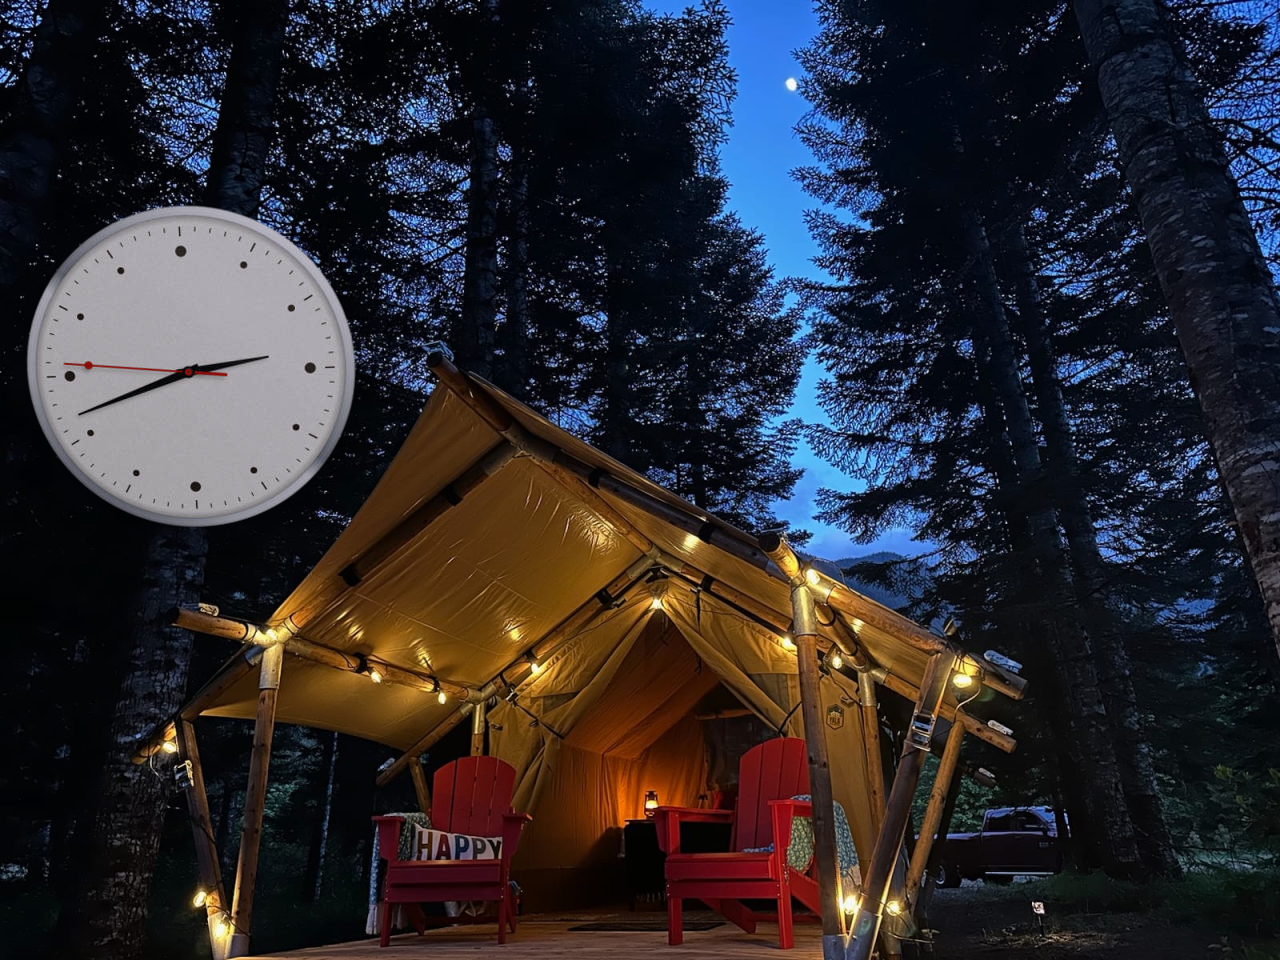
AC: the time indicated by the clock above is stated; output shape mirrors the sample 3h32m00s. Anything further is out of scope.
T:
2h41m46s
